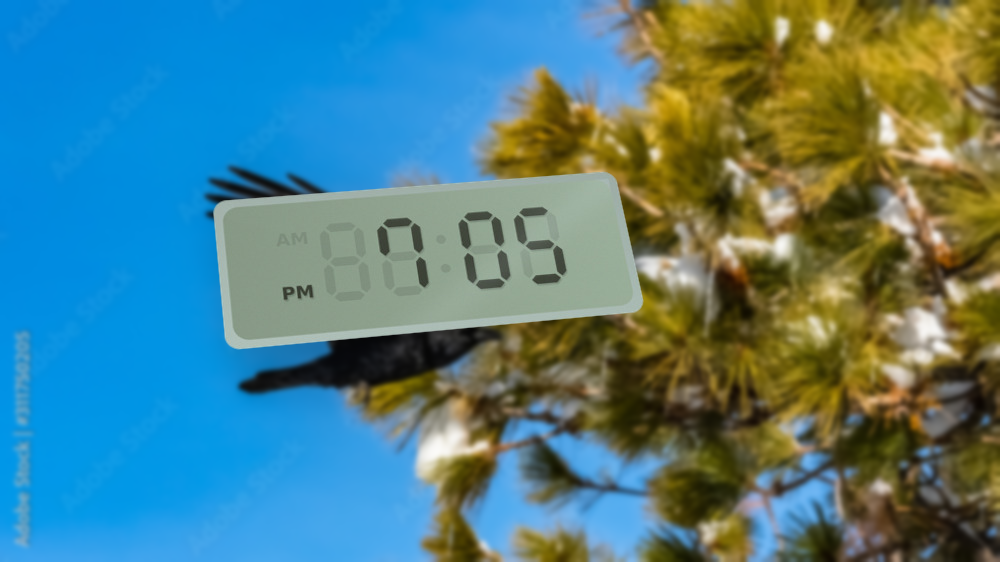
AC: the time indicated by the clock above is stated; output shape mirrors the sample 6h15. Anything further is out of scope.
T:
7h05
